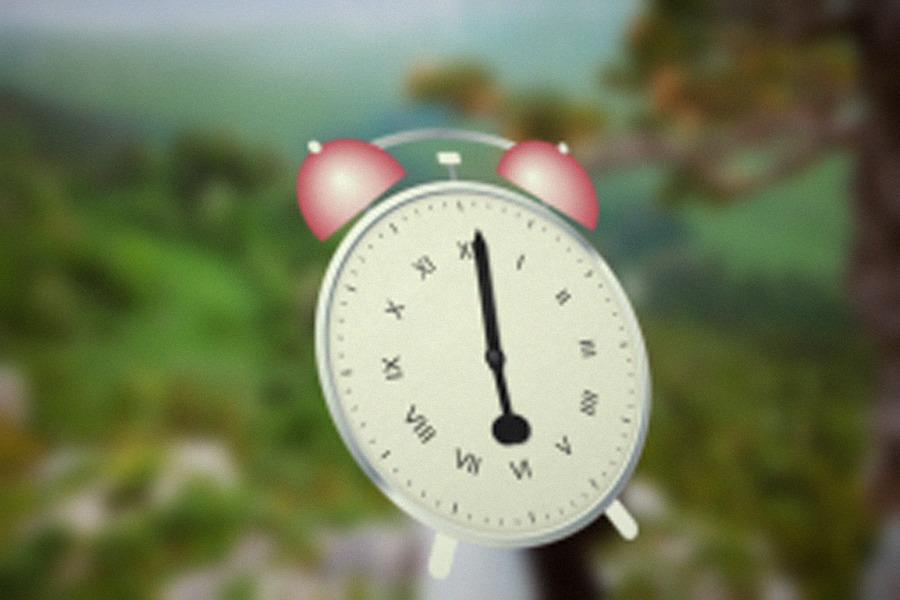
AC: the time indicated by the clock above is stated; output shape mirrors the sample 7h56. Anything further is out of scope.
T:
6h01
